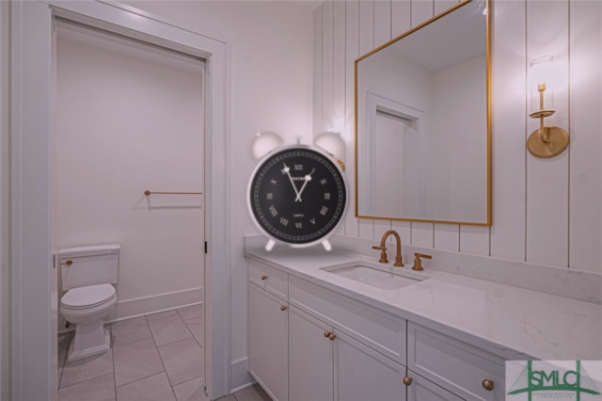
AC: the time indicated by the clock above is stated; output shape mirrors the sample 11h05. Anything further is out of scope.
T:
12h56
